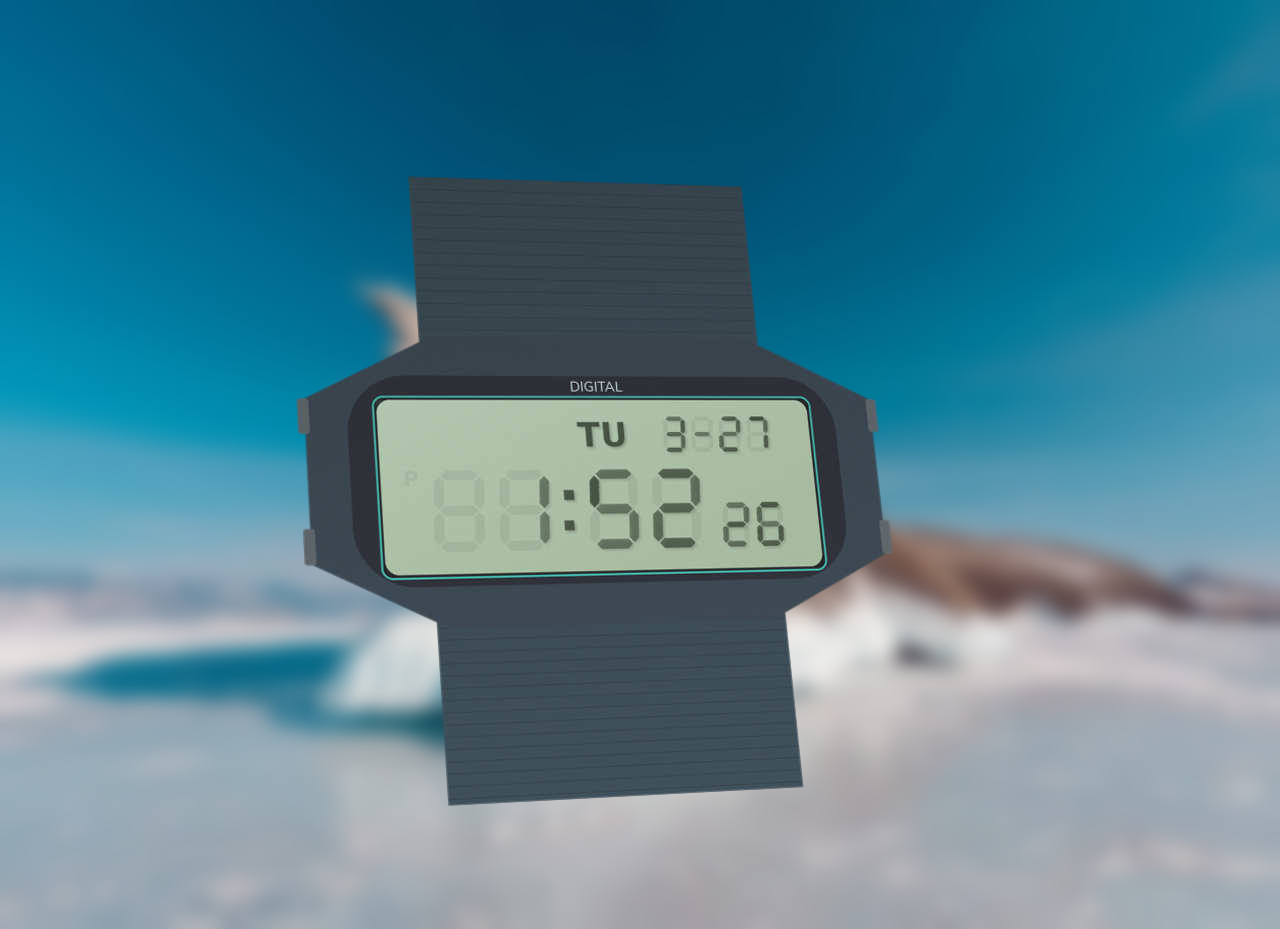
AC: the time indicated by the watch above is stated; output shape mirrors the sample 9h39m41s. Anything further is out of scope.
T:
1h52m26s
